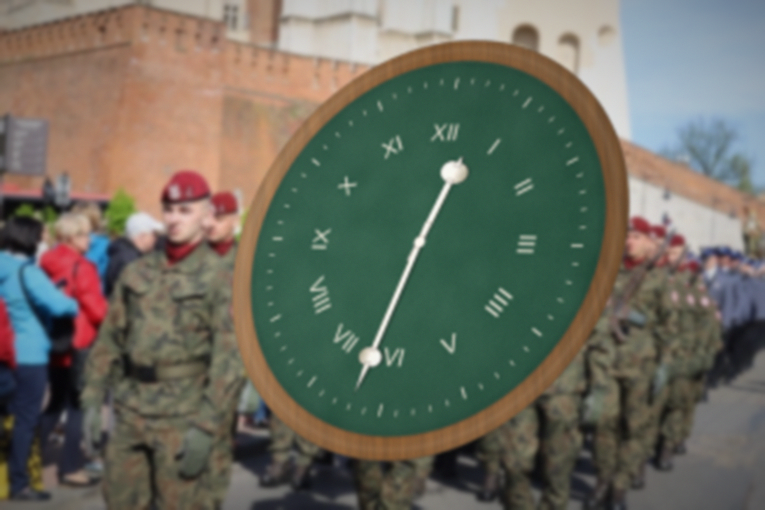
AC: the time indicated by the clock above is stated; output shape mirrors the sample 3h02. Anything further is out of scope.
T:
12h32
